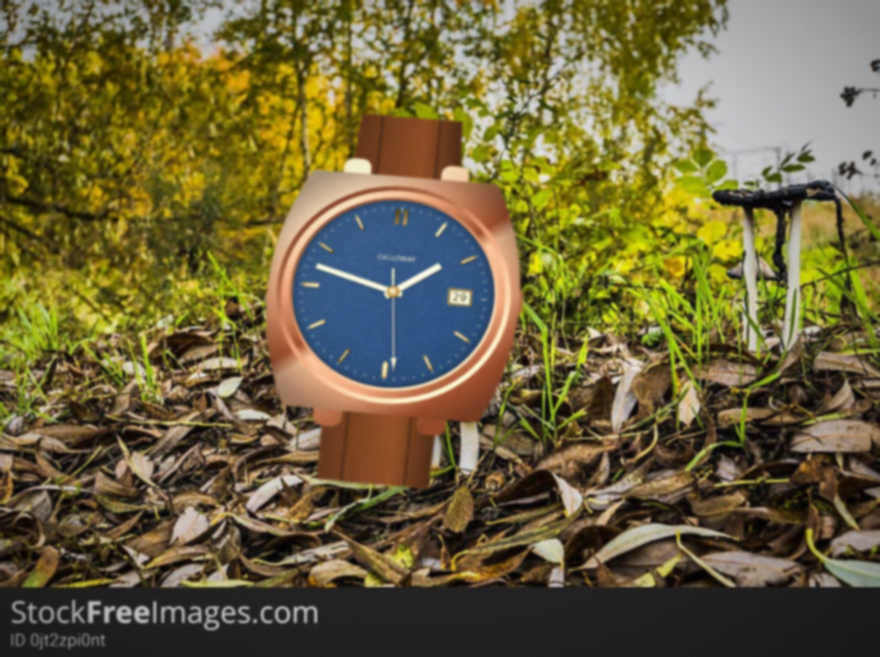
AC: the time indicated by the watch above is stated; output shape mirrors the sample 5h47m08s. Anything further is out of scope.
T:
1h47m29s
